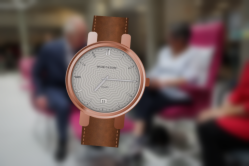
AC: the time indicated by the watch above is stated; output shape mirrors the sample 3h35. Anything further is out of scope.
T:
7h15
